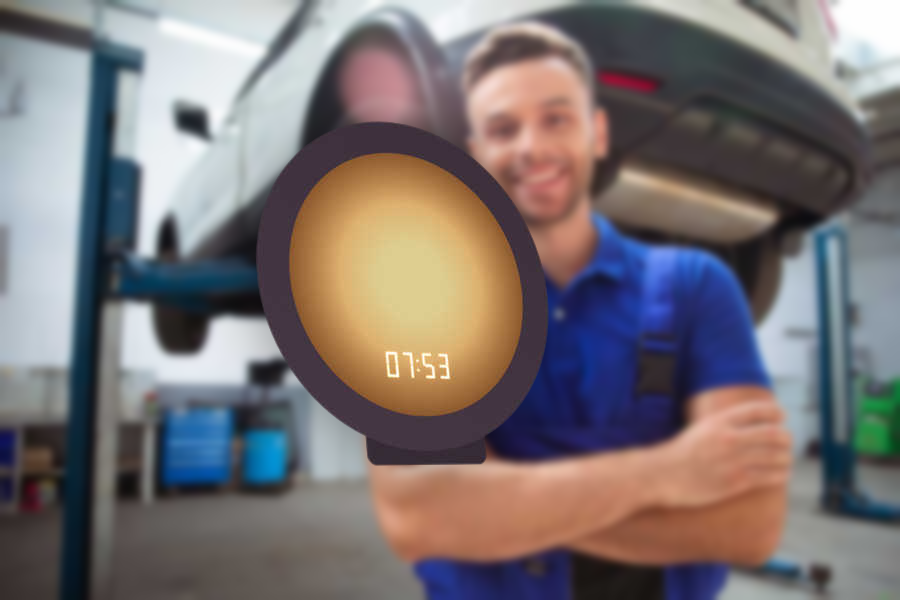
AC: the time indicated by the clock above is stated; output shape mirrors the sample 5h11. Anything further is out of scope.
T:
7h53
